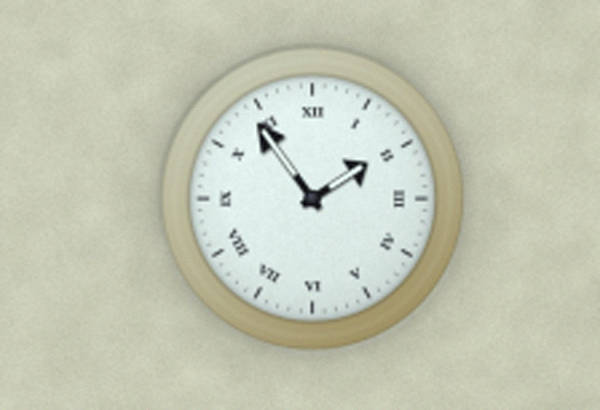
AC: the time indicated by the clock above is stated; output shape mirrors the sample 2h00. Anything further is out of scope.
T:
1h54
